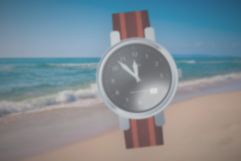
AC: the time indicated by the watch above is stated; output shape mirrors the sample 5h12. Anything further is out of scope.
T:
11h53
